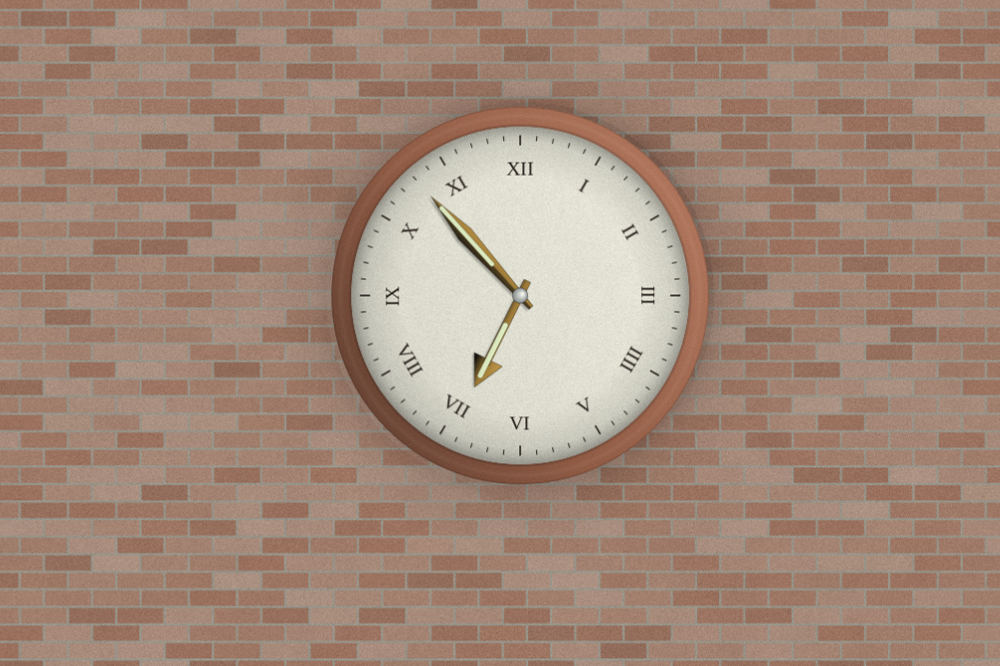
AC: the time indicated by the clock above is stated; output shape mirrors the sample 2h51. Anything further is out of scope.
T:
6h53
